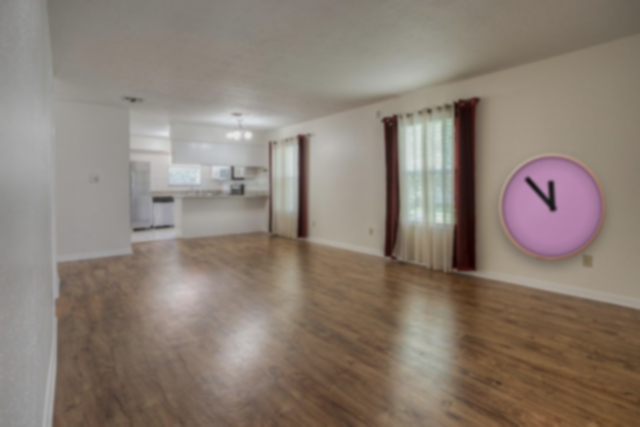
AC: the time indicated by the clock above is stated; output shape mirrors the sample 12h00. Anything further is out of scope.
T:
11h53
